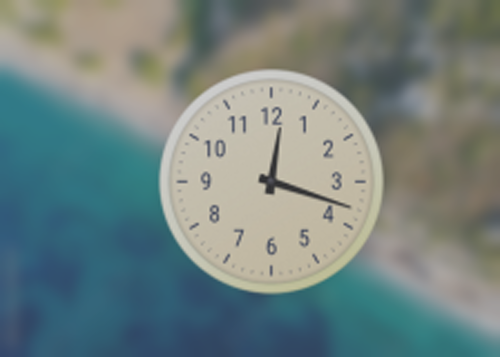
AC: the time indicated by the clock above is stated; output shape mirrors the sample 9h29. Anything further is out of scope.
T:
12h18
